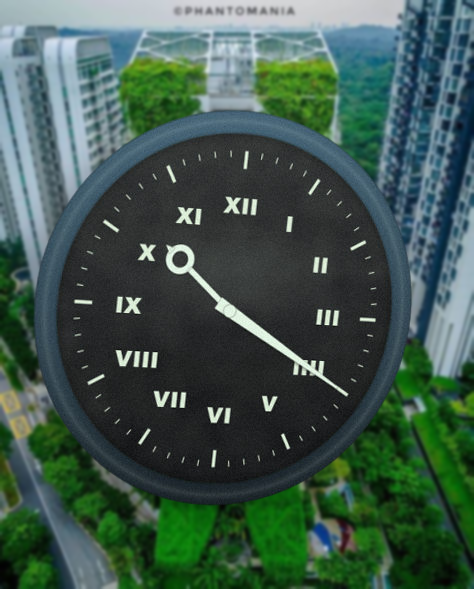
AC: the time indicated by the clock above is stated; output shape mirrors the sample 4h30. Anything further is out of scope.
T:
10h20
